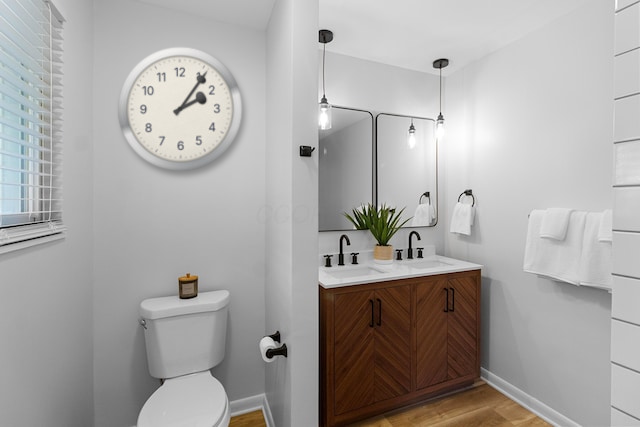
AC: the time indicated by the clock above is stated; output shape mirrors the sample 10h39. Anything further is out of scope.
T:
2h06
